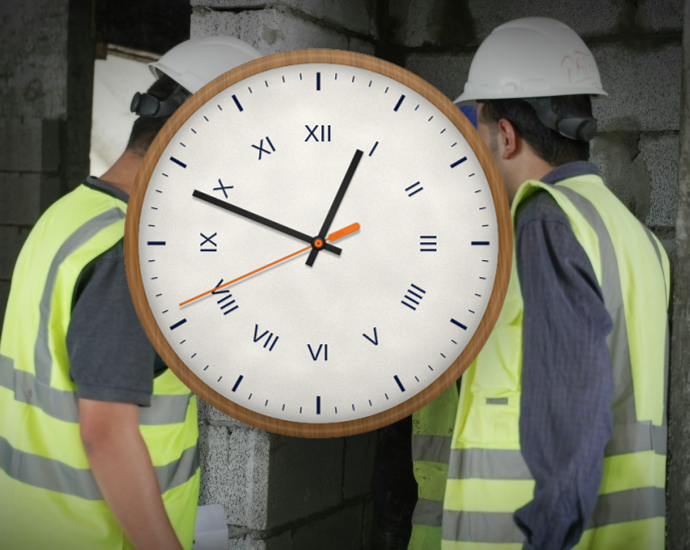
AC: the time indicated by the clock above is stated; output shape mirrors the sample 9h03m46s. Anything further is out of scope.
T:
12h48m41s
